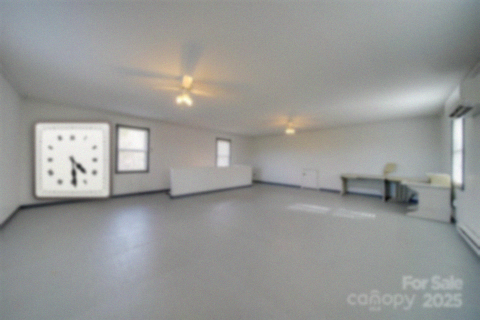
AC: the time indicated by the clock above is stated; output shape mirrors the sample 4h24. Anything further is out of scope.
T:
4h29
